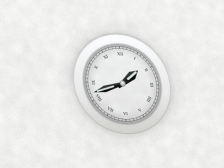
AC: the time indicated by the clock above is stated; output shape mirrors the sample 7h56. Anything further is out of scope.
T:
1h42
